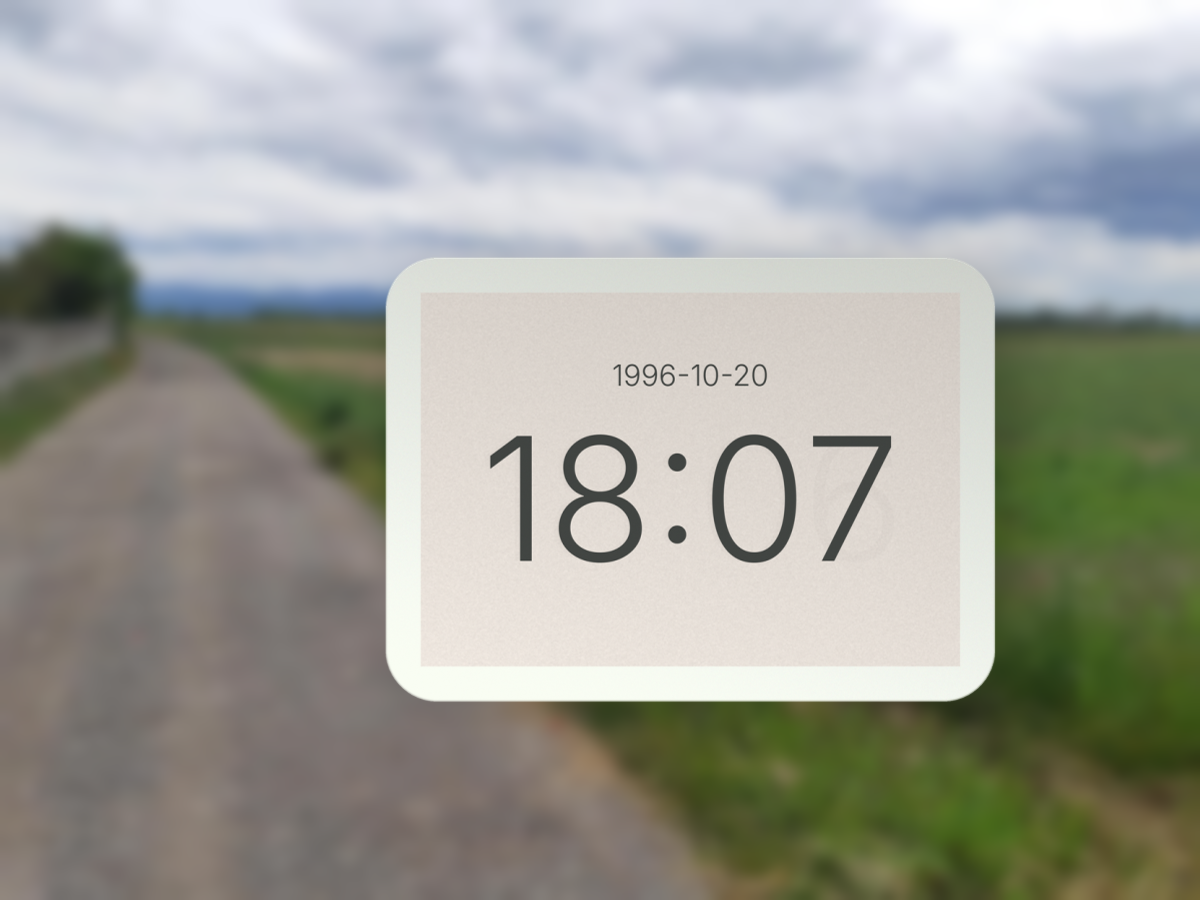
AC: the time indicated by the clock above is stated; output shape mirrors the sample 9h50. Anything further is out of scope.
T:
18h07
